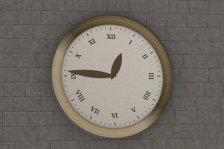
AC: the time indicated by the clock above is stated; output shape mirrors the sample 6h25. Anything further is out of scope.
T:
12h46
